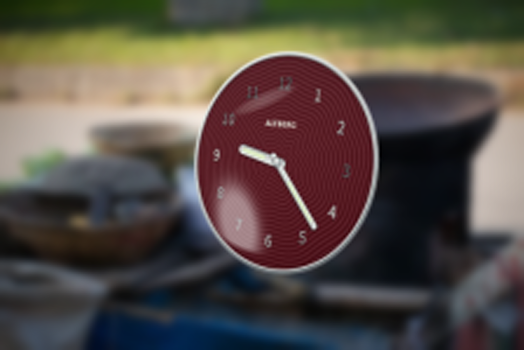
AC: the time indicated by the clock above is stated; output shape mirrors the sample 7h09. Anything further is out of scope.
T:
9h23
